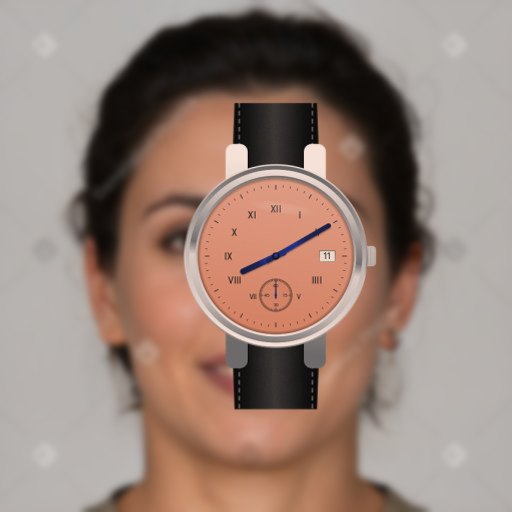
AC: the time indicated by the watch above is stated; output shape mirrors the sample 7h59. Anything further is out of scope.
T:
8h10
